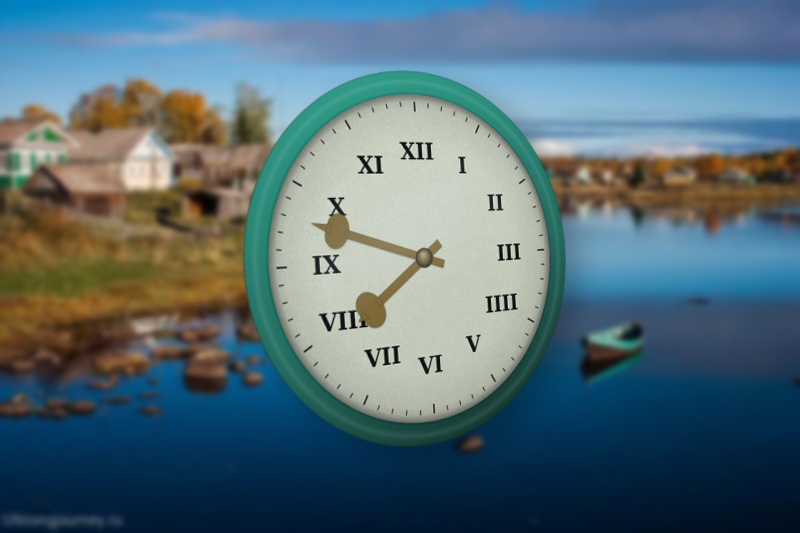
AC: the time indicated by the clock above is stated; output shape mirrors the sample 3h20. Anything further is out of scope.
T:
7h48
